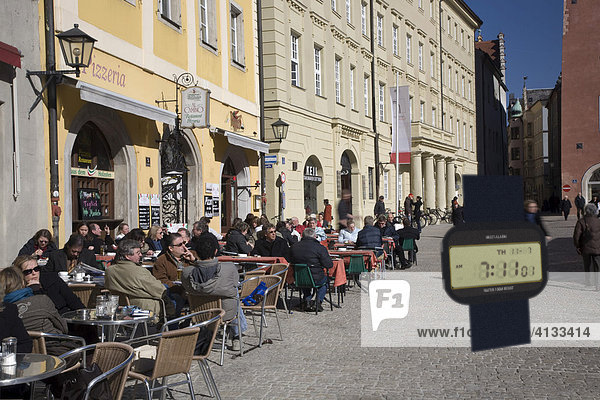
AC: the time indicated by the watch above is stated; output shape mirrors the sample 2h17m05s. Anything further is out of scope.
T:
7h11m01s
